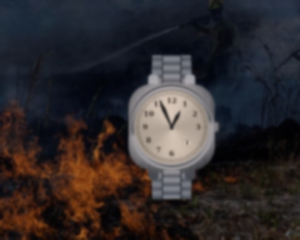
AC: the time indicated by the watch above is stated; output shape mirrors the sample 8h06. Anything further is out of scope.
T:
12h56
